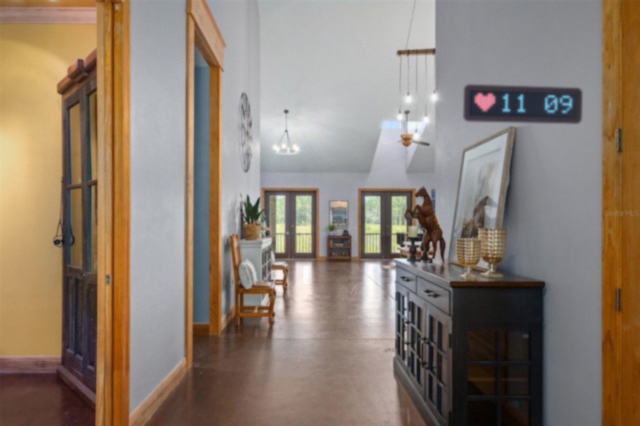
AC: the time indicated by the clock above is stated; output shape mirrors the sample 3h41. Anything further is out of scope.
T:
11h09
